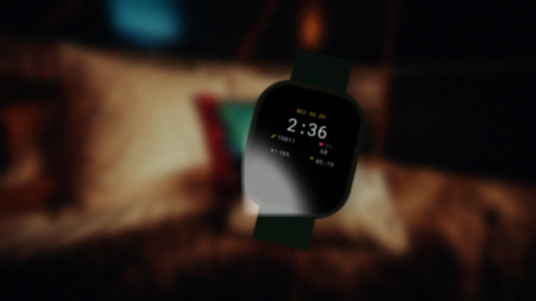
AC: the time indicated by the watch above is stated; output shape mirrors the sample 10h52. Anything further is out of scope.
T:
2h36
